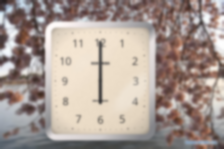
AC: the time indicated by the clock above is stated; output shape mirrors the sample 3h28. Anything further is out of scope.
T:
6h00
